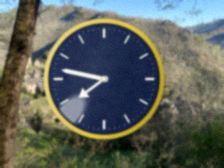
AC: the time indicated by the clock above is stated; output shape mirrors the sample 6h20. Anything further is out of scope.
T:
7h47
